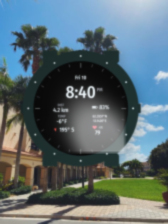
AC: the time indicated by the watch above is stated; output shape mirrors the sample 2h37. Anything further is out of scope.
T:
8h40
